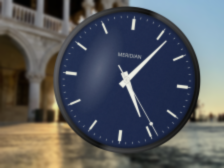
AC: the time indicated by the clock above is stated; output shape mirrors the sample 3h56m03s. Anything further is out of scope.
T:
5h06m24s
